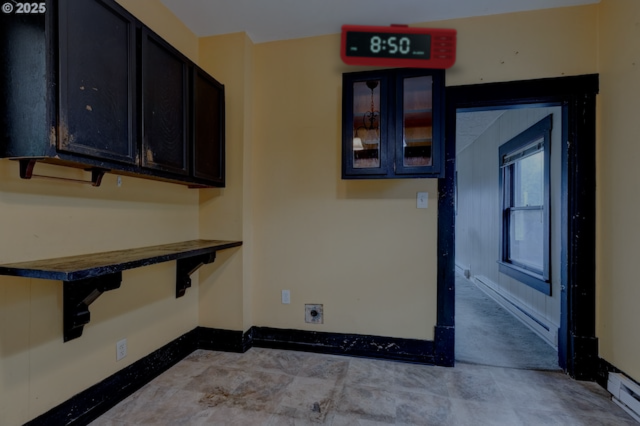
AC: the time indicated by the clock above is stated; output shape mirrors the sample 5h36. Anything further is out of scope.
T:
8h50
